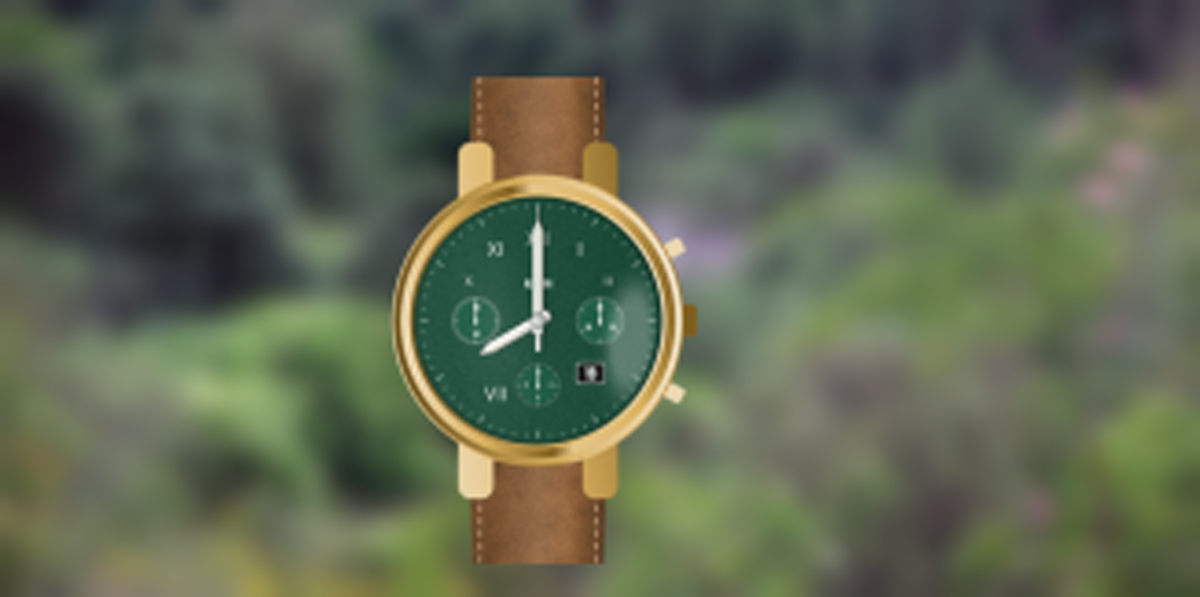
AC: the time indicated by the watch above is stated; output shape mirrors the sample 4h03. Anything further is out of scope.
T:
8h00
